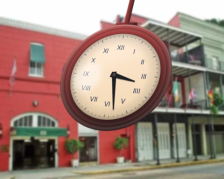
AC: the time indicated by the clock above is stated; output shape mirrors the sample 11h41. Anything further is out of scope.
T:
3h28
